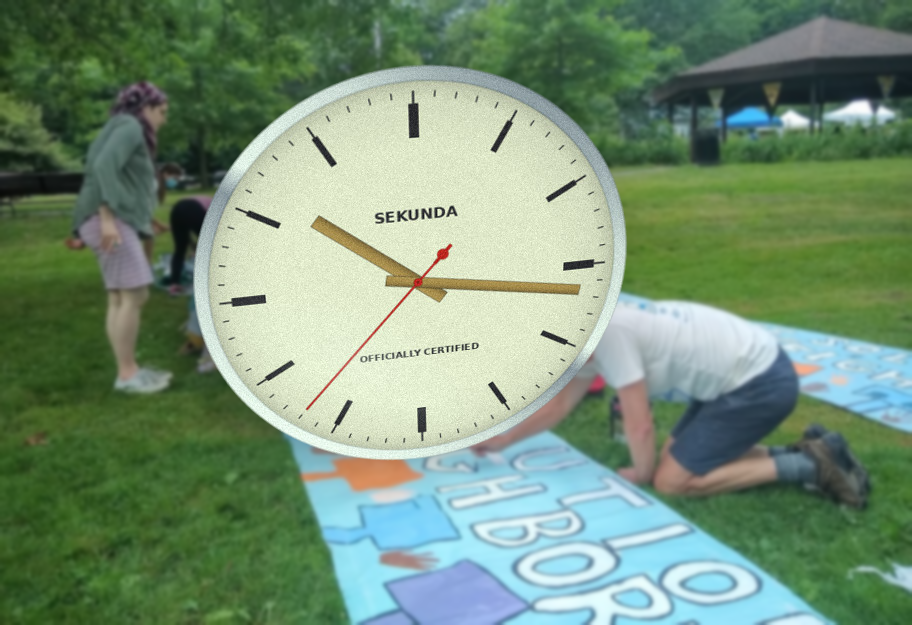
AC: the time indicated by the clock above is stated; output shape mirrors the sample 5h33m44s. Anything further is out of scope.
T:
10h16m37s
